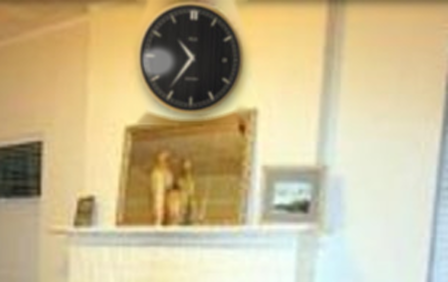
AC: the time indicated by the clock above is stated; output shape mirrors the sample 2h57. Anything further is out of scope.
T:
10h36
